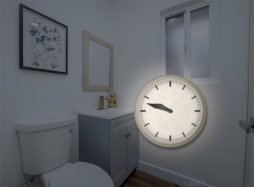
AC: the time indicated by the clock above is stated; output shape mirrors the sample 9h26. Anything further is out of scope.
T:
9h48
